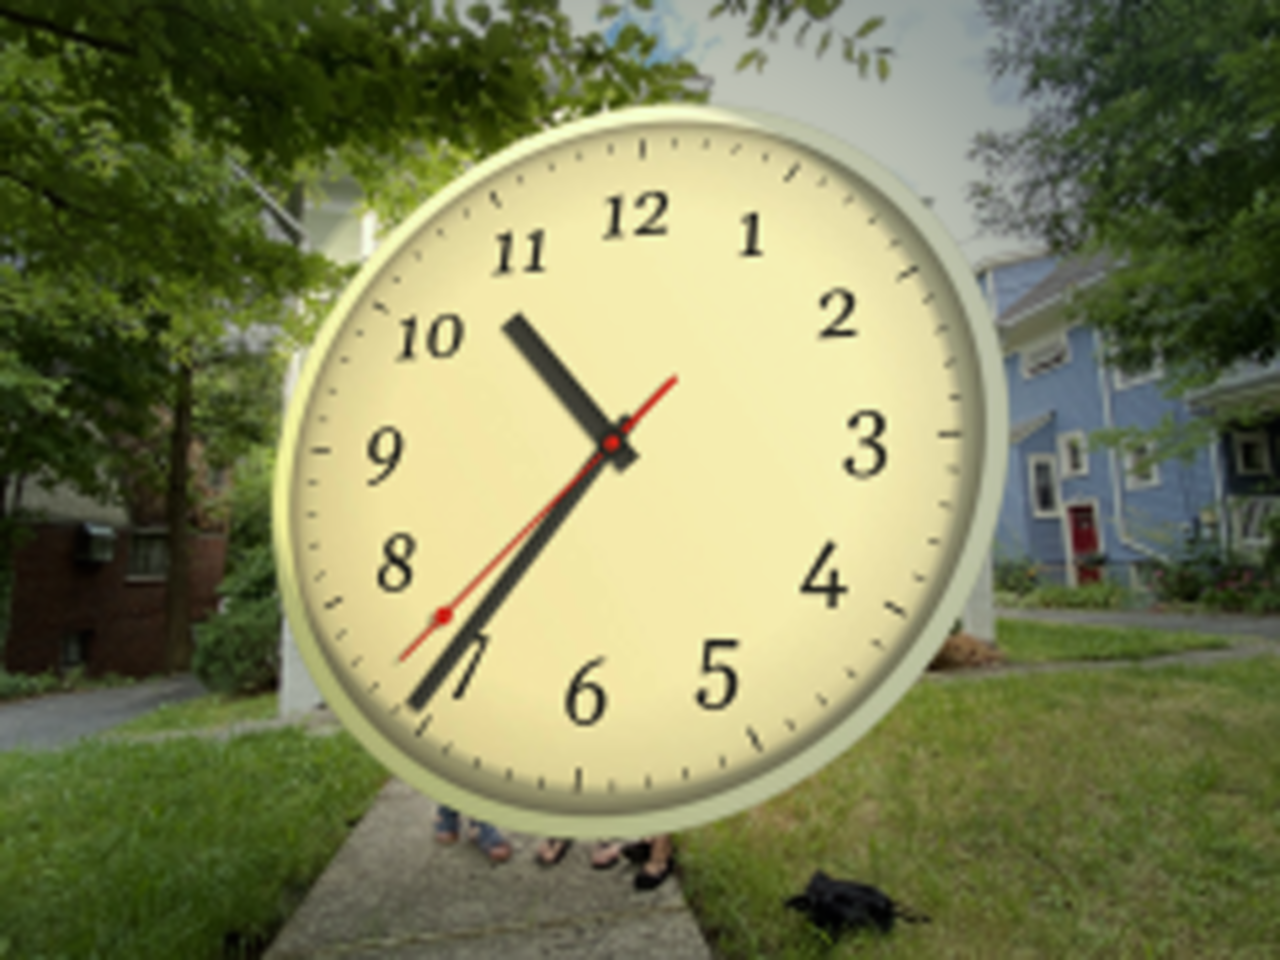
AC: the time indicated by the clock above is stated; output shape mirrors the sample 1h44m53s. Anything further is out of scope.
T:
10h35m37s
